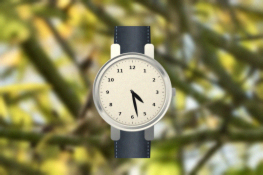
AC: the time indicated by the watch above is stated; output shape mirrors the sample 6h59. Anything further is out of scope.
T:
4h28
